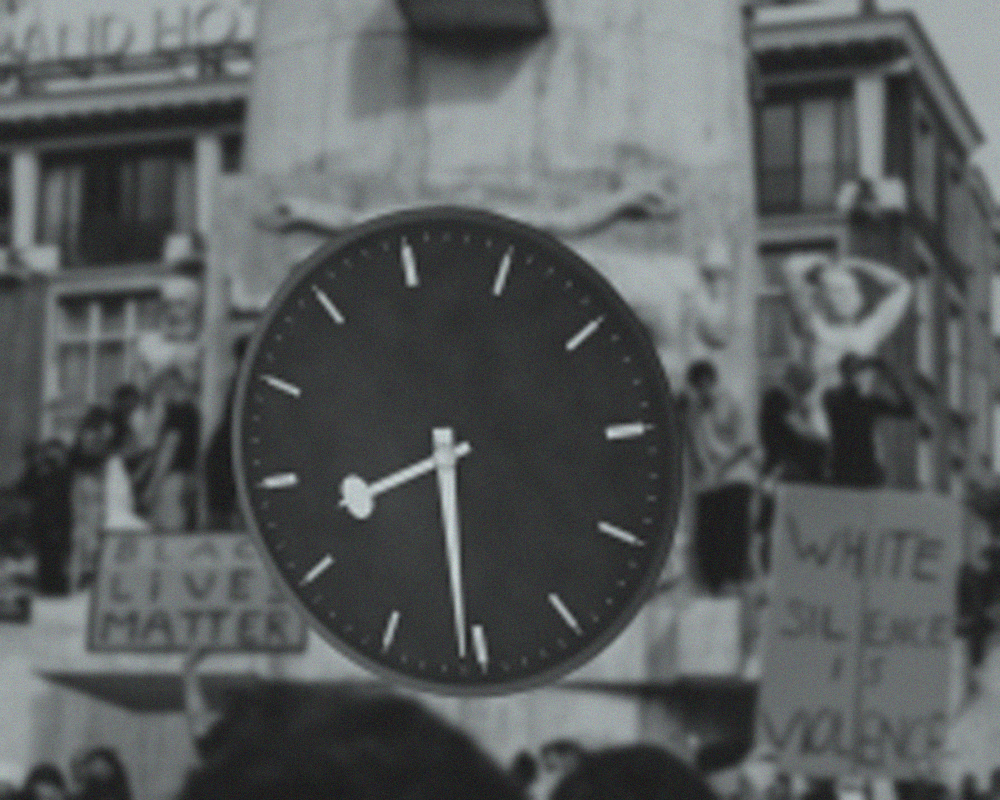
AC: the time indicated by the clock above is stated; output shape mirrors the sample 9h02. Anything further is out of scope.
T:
8h31
